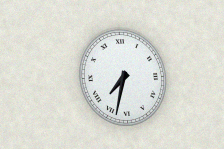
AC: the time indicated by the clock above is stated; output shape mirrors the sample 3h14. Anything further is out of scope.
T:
7h33
